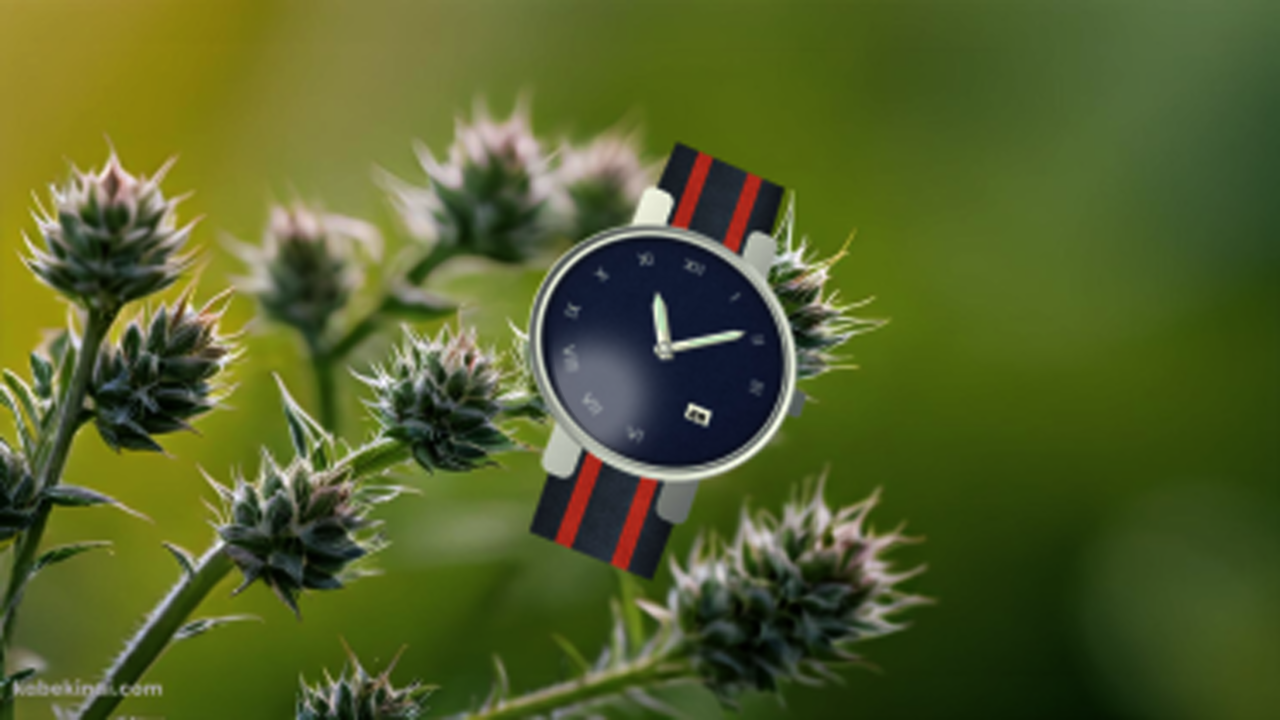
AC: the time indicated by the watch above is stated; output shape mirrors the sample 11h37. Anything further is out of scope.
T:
11h09
